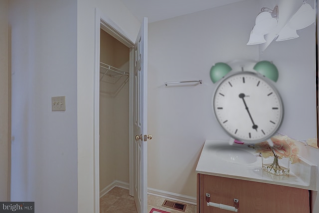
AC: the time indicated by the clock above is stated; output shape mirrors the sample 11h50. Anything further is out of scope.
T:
11h27
